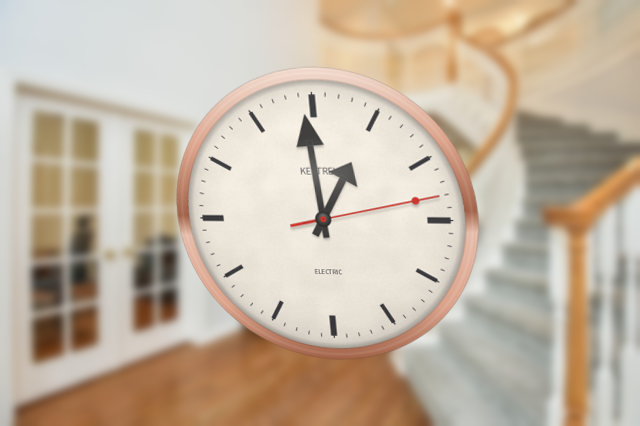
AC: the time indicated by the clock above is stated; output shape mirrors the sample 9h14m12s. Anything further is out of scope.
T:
12h59m13s
